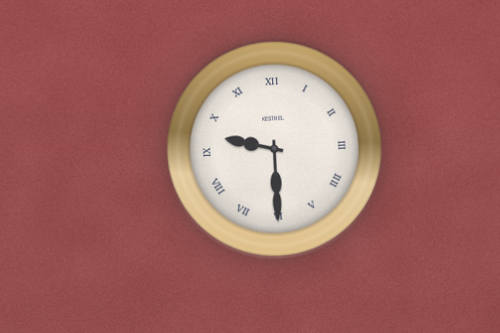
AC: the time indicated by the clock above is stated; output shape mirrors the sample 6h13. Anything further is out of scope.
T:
9h30
